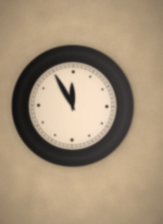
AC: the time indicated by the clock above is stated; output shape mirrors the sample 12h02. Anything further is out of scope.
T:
11h55
